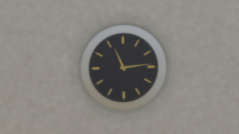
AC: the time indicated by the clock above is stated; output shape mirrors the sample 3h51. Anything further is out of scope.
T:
11h14
